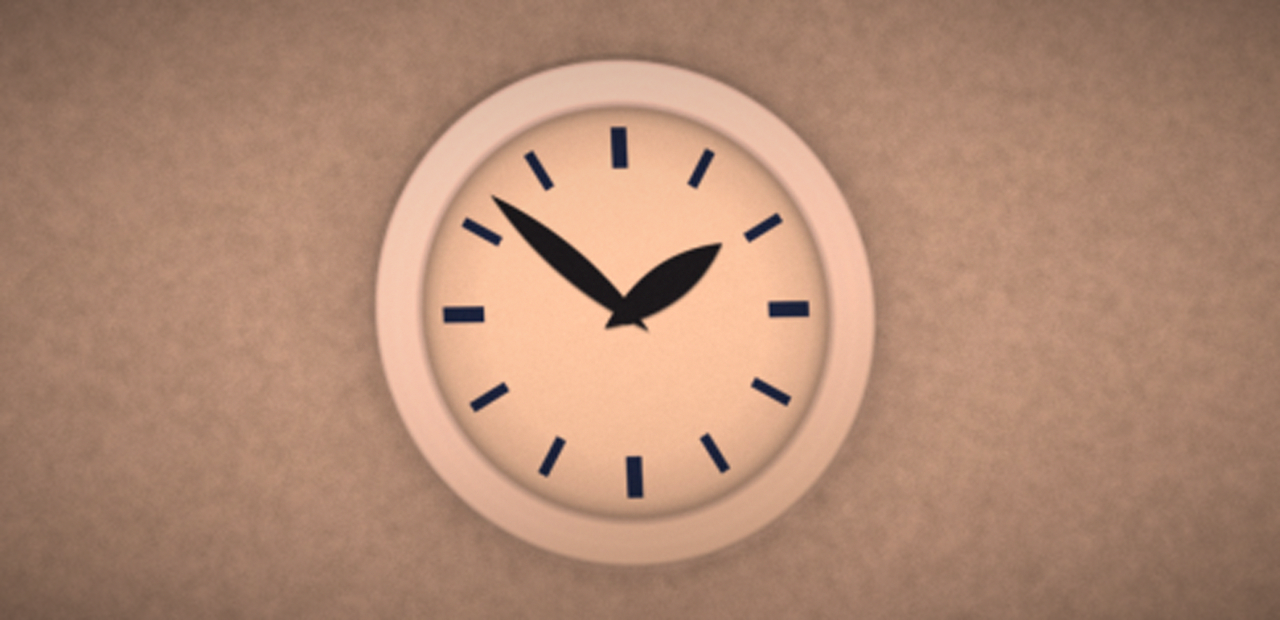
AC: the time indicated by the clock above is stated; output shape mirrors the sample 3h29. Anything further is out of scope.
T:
1h52
